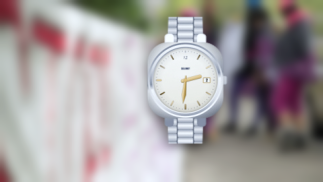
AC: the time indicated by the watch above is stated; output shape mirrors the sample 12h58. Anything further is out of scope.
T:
2h31
